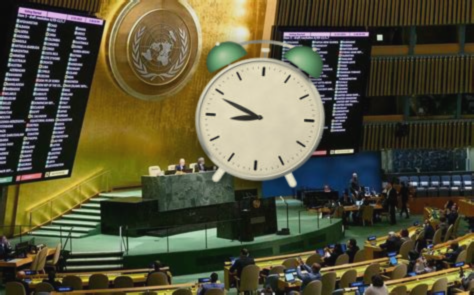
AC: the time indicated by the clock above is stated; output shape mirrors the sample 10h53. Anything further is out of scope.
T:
8h49
